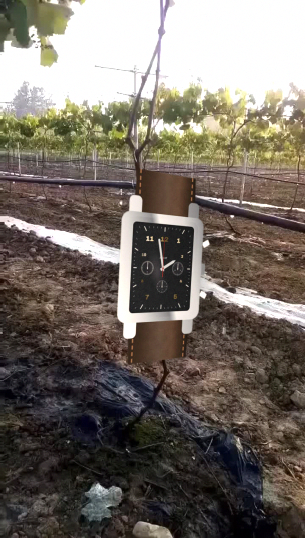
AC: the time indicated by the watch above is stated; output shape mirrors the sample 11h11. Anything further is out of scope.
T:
1h58
